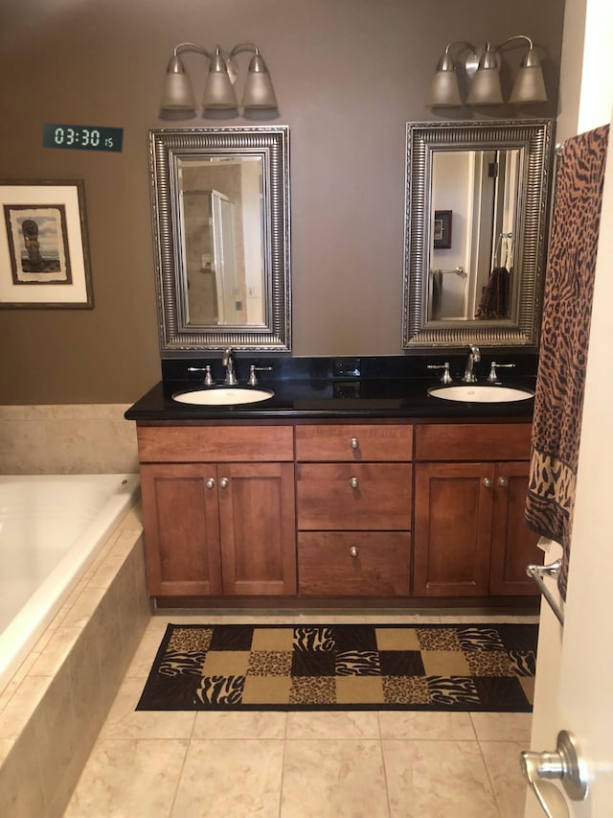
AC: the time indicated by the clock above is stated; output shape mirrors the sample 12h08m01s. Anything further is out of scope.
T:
3h30m15s
